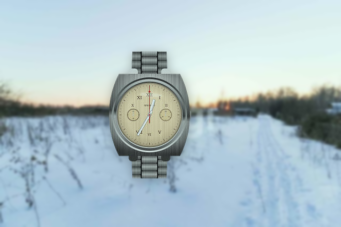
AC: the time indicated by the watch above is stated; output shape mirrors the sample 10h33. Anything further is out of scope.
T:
12h35
